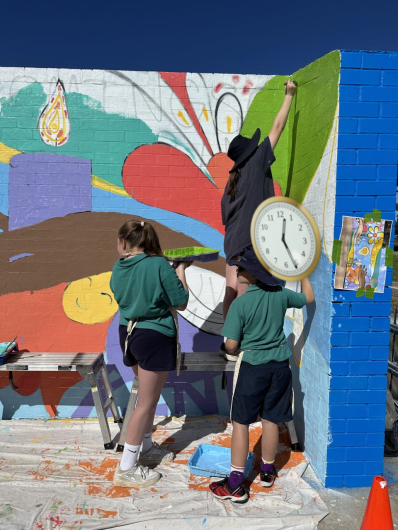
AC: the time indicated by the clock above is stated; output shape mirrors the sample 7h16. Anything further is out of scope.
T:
12h26
